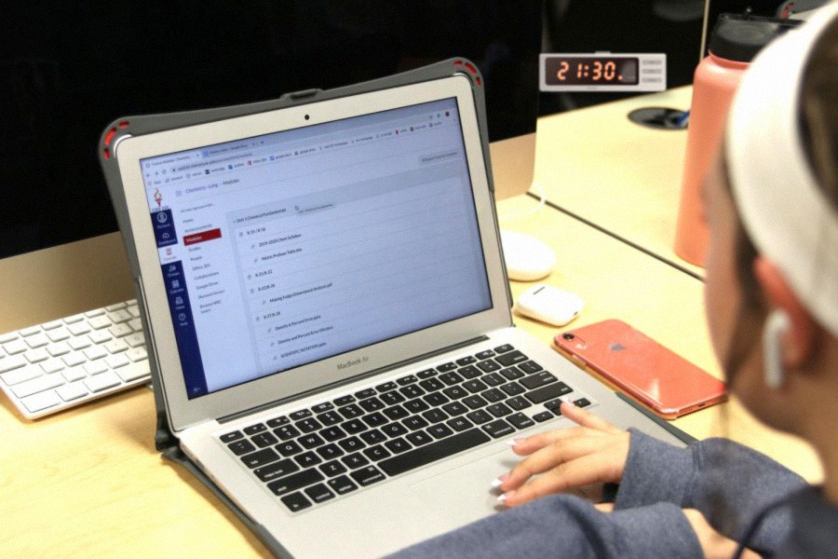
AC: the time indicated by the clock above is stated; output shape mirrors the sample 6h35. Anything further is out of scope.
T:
21h30
